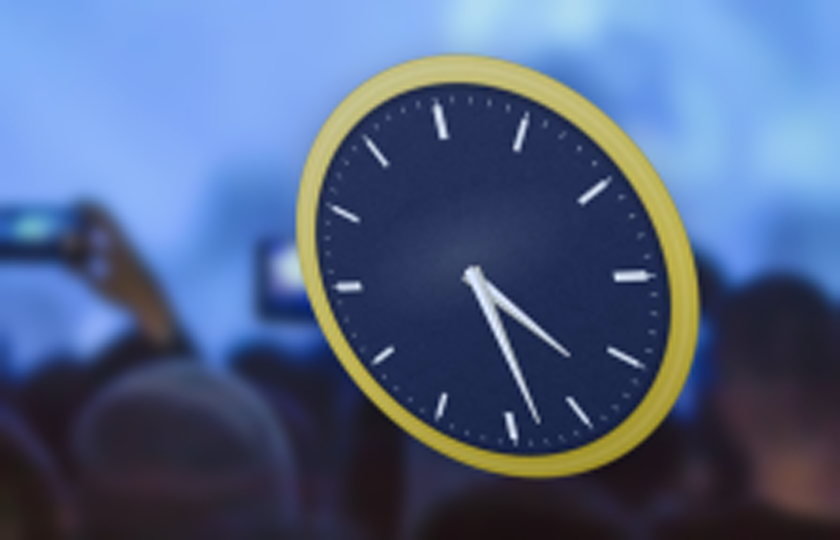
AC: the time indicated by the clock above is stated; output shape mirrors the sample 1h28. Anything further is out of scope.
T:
4h28
